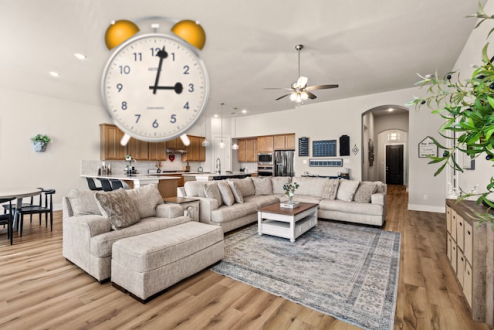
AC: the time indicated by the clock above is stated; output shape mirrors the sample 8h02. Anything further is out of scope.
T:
3h02
